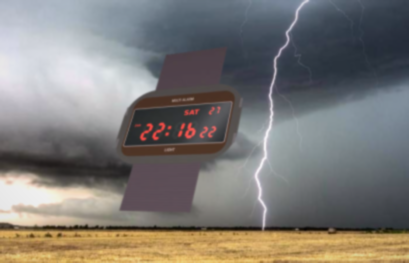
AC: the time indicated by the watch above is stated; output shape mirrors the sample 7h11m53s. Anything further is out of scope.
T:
22h16m22s
